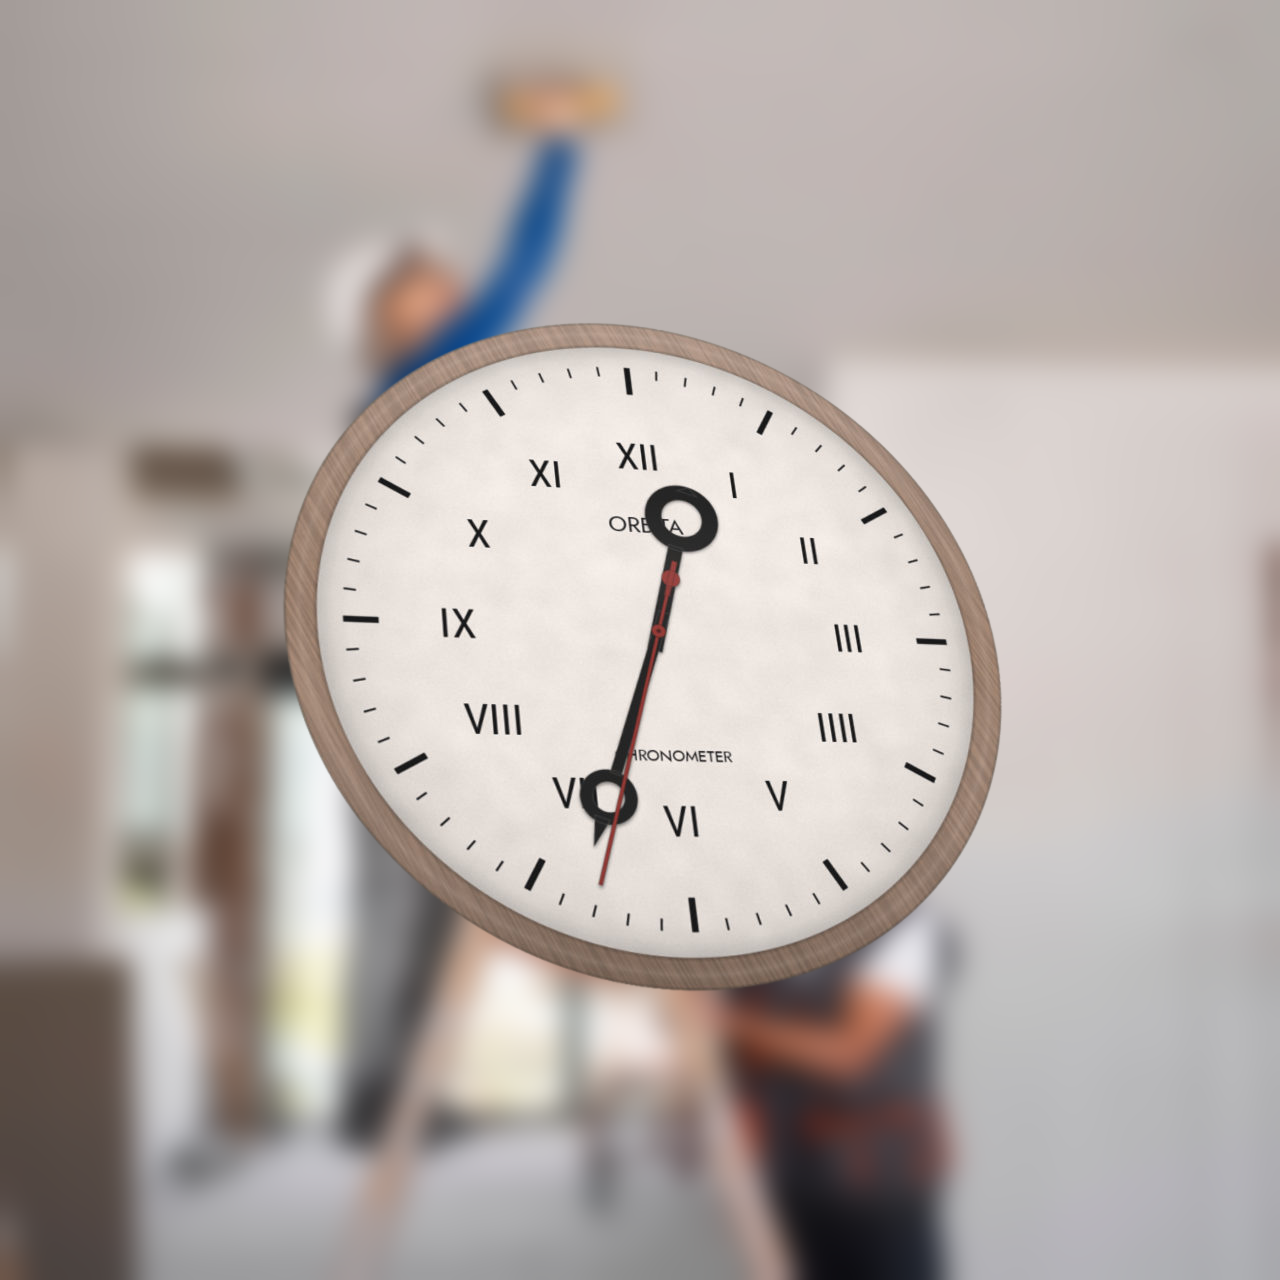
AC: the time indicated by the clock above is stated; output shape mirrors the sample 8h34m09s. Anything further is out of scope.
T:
12h33m33s
